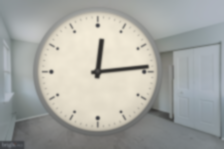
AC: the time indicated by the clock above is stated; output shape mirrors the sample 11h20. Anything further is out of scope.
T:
12h14
